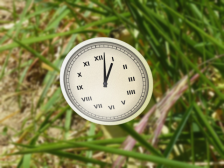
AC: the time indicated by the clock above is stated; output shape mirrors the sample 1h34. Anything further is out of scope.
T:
1h02
